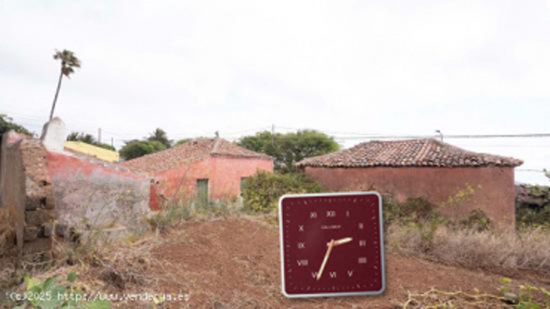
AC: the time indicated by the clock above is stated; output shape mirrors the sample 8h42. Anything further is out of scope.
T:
2h34
